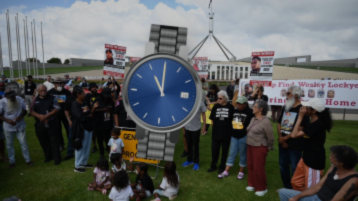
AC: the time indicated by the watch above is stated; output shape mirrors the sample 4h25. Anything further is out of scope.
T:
11h00
